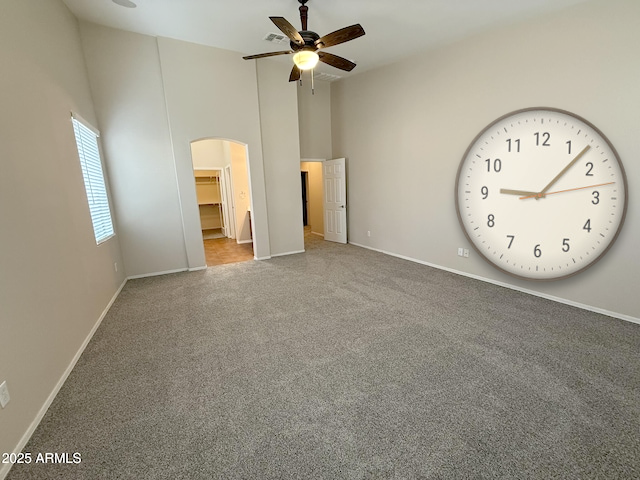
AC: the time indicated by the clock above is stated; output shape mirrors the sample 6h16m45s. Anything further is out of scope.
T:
9h07m13s
